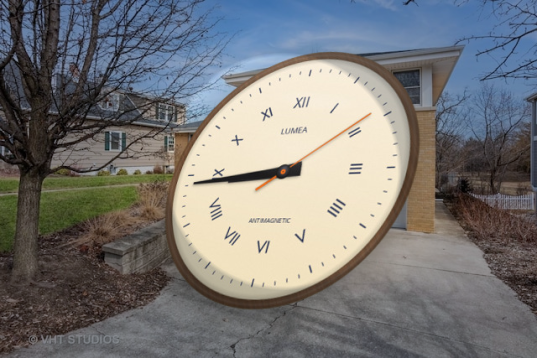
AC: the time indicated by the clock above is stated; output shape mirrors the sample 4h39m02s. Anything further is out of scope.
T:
8h44m09s
